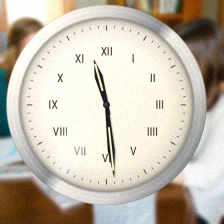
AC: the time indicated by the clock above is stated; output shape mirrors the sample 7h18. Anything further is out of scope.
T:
11h29
